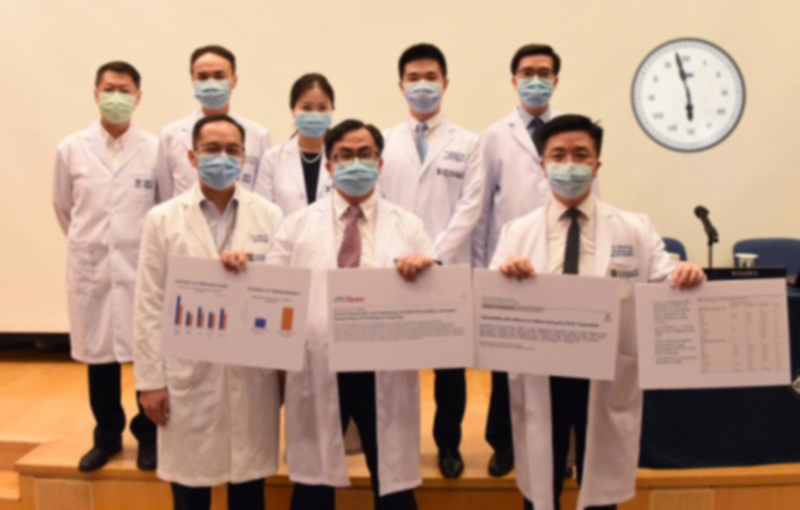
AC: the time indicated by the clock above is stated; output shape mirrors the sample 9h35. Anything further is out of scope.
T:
5h58
